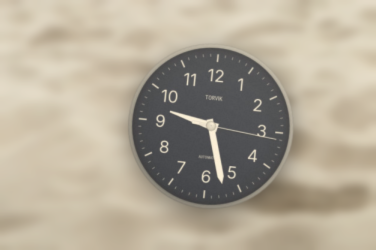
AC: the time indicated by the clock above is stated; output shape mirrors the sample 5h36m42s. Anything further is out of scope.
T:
9h27m16s
